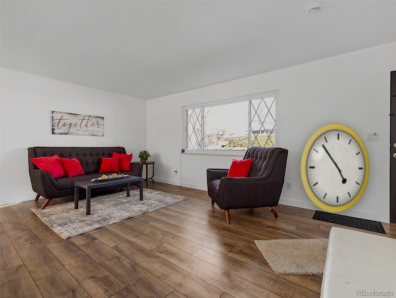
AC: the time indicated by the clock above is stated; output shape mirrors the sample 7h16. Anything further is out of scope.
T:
4h53
